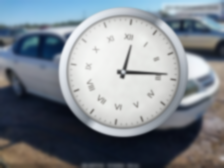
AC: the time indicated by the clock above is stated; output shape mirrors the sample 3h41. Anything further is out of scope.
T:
12h14
